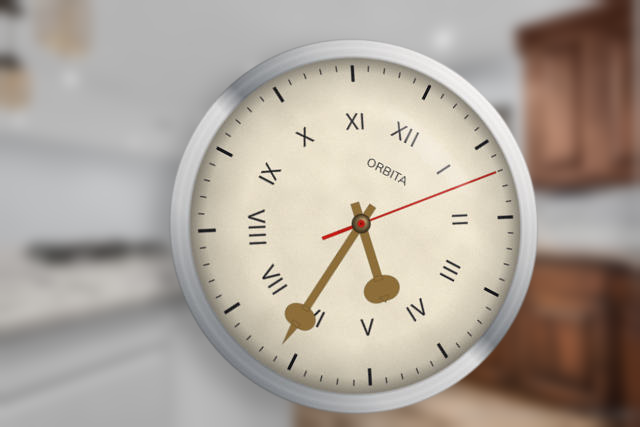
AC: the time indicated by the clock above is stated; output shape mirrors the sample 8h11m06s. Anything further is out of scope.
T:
4h31m07s
